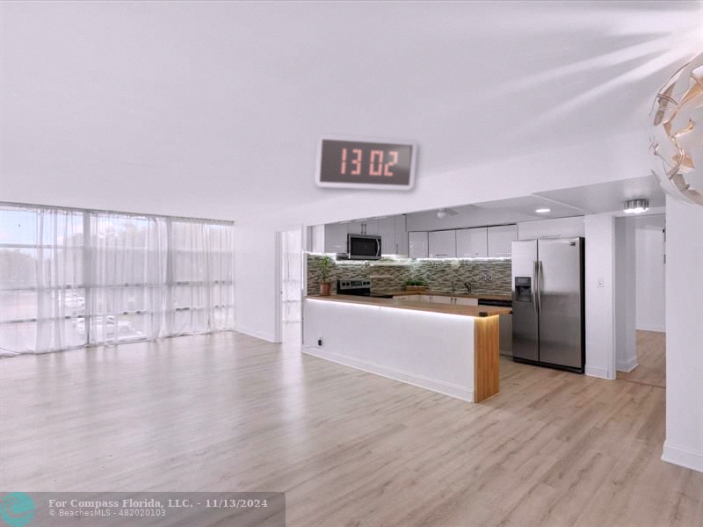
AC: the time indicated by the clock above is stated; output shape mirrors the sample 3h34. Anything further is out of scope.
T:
13h02
